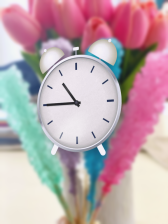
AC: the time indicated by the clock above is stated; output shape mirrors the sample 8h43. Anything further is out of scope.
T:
10h45
